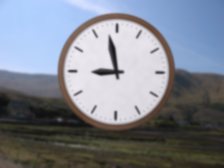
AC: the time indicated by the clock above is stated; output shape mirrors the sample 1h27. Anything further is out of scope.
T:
8h58
